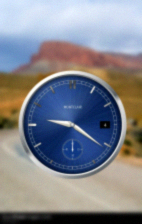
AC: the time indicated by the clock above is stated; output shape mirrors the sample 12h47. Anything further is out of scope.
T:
9h21
